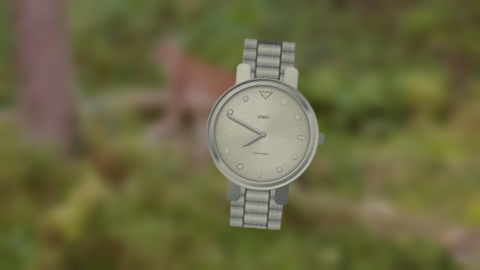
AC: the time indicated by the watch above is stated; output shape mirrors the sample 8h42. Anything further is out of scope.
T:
7h49
